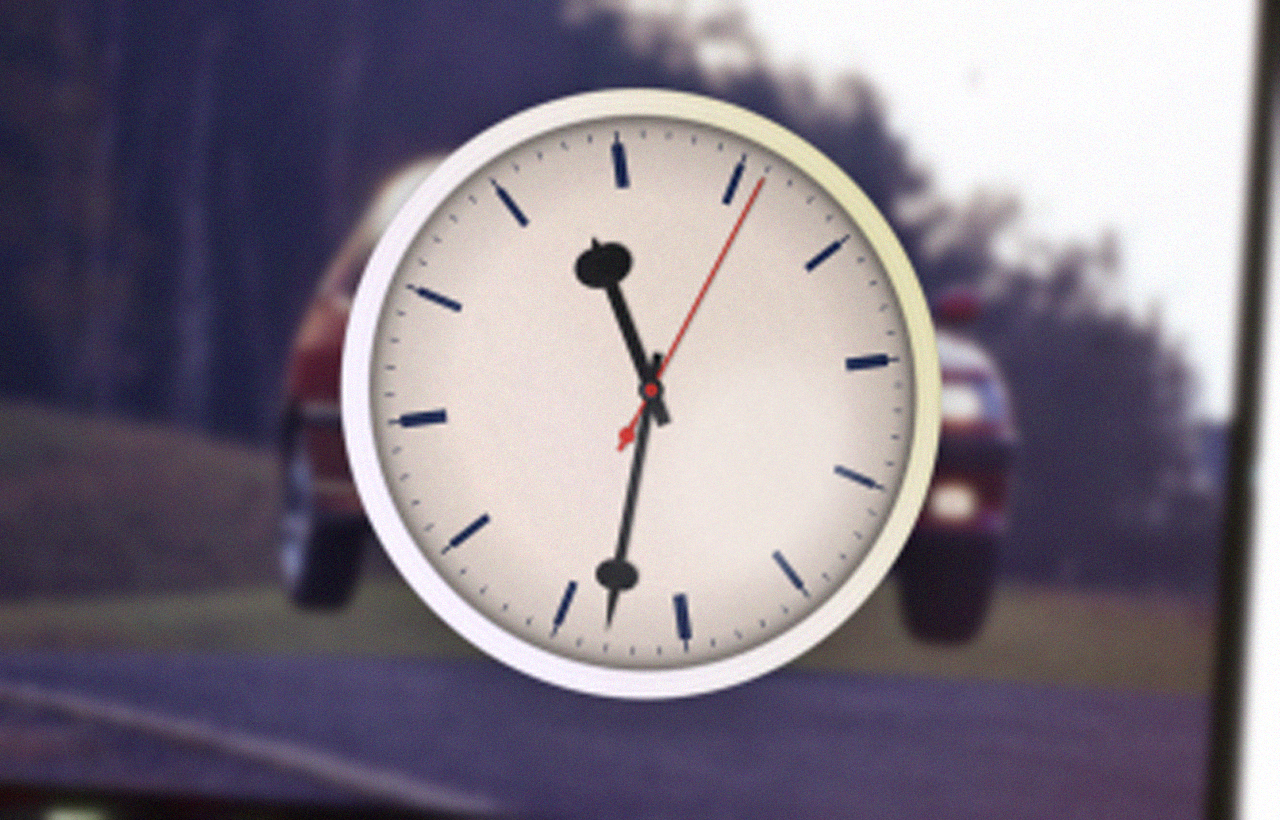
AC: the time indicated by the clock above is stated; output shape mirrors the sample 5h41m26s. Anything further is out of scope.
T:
11h33m06s
